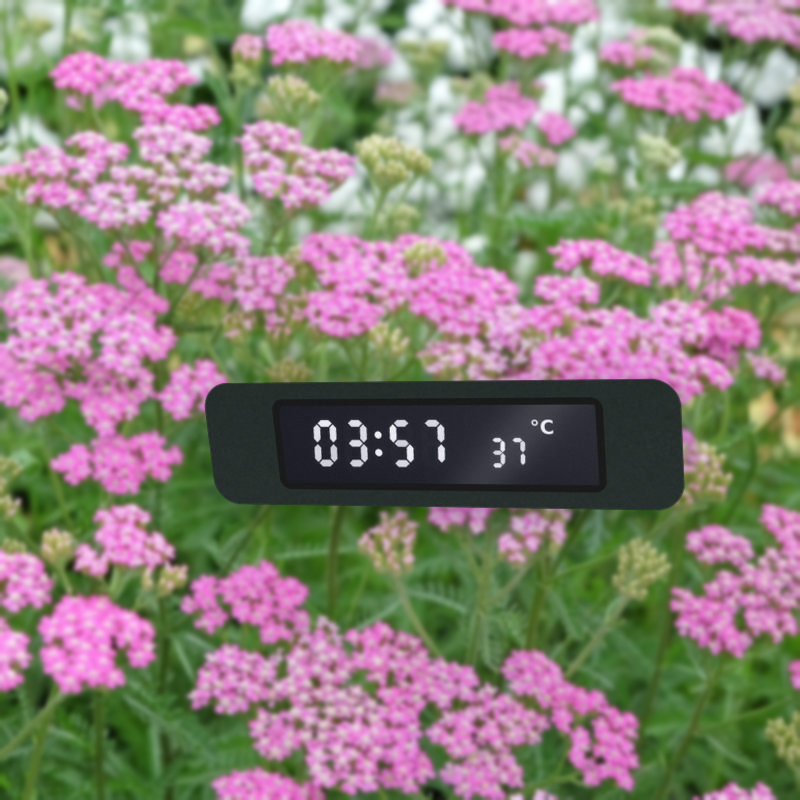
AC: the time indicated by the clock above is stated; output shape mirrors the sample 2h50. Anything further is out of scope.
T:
3h57
